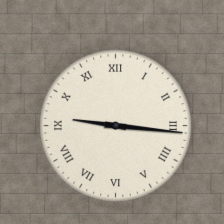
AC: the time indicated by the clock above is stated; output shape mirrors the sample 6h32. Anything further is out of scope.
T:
9h16
